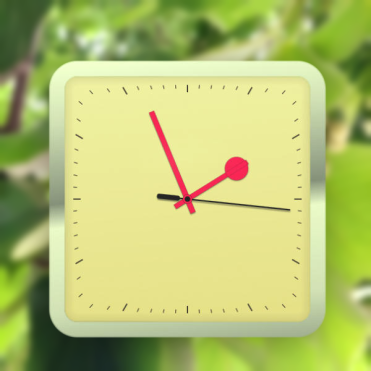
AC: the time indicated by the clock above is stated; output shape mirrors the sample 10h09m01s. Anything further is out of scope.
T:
1h56m16s
